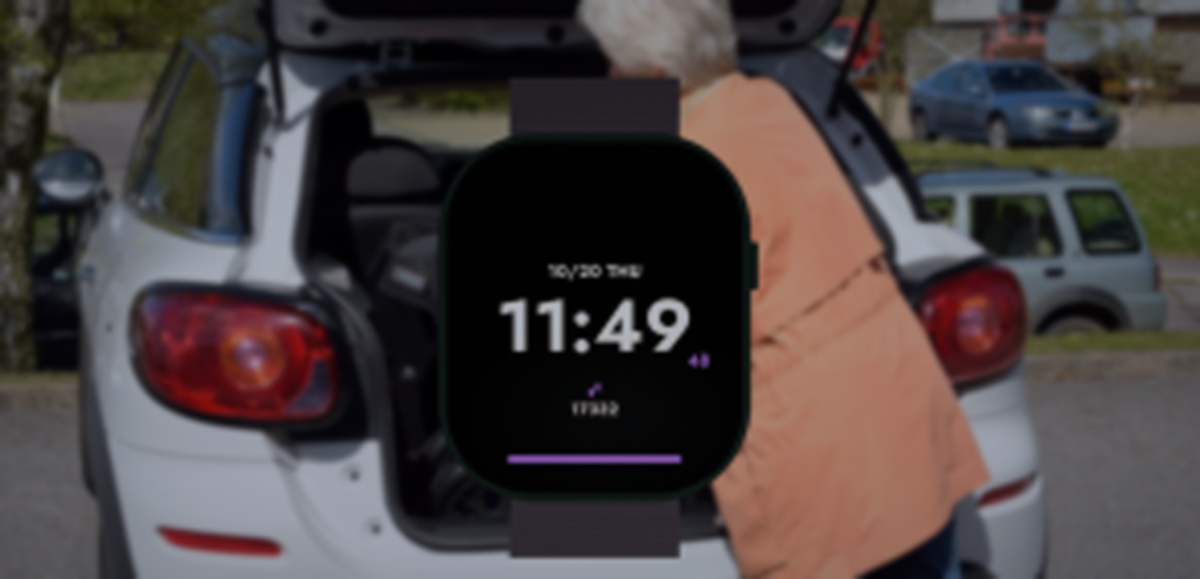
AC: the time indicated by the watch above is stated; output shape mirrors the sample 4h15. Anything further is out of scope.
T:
11h49
